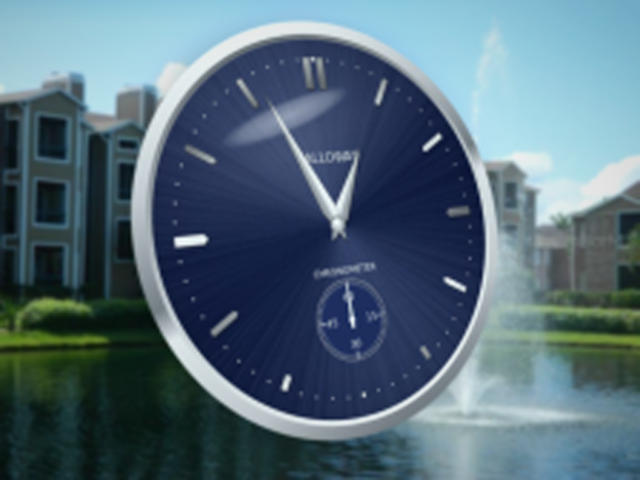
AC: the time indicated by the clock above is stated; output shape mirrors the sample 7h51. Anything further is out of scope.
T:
12h56
